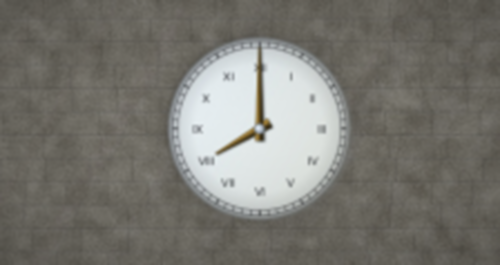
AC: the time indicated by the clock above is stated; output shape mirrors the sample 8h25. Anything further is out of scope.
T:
8h00
